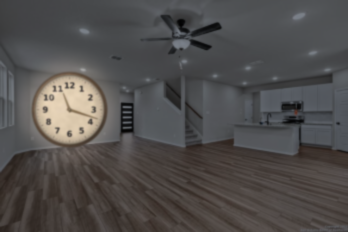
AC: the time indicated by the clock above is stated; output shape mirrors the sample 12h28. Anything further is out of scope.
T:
11h18
